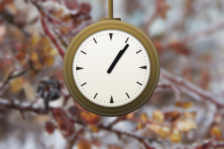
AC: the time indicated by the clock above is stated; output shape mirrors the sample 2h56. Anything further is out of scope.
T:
1h06
